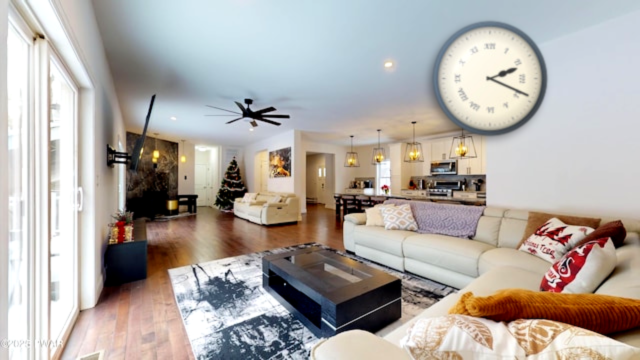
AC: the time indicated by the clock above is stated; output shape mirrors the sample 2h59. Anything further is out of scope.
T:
2h19
